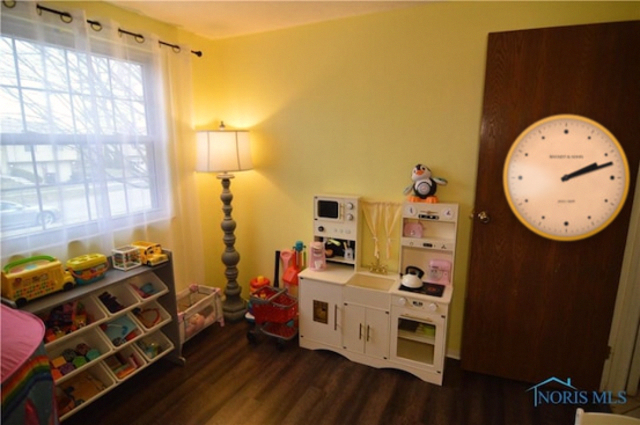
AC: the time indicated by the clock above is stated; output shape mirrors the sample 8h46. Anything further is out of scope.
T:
2h12
